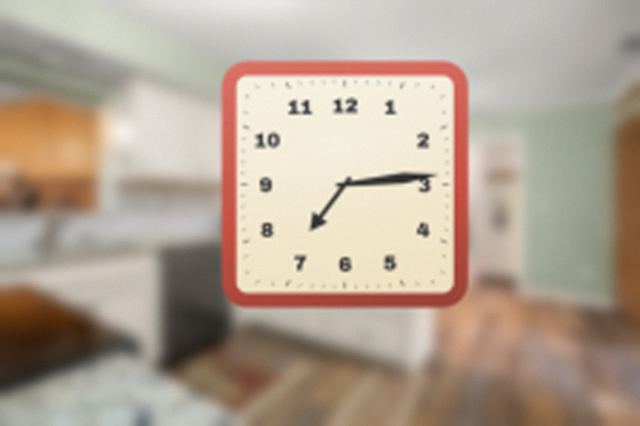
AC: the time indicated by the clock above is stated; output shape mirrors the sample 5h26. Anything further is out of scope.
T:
7h14
